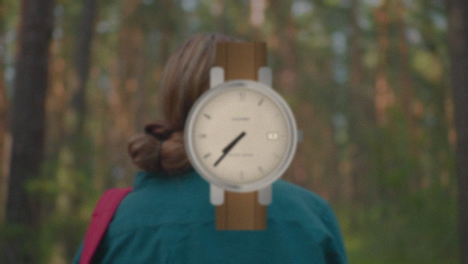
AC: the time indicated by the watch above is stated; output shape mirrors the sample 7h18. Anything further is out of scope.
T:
7h37
